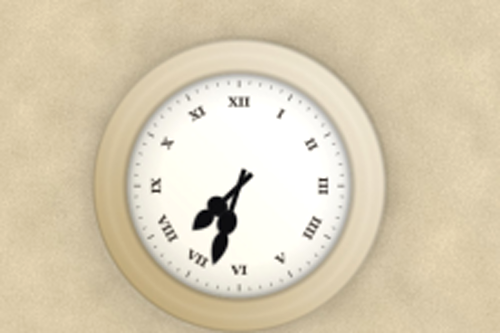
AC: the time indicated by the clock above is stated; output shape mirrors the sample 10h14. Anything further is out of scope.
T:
7h33
